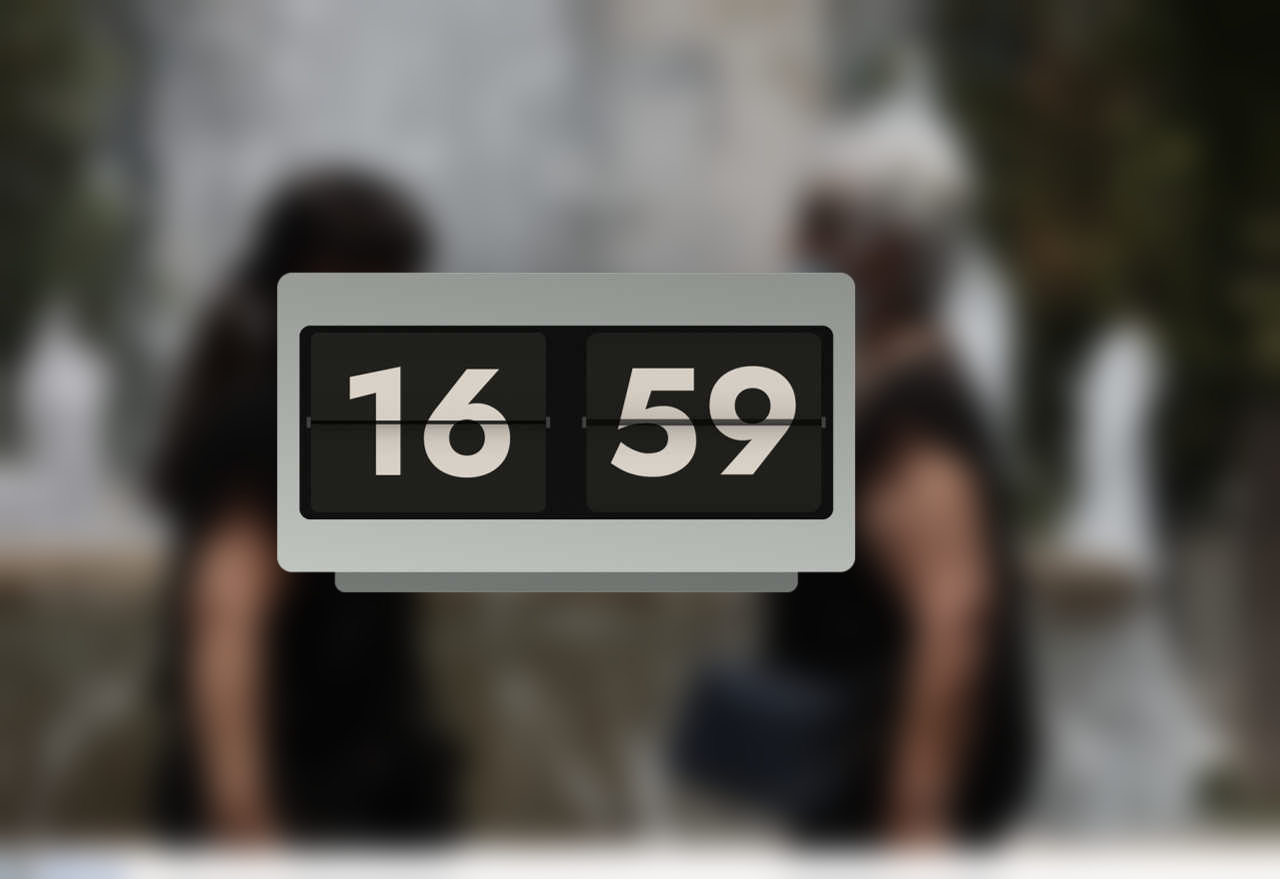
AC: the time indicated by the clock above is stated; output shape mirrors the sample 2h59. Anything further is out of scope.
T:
16h59
